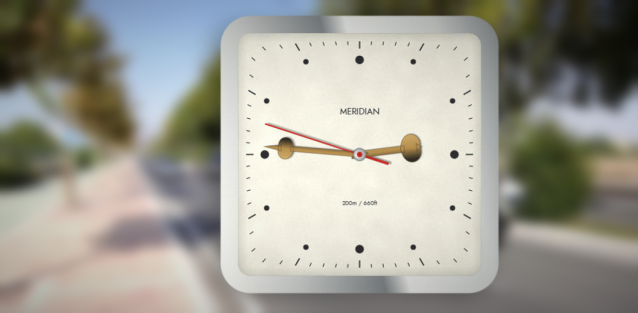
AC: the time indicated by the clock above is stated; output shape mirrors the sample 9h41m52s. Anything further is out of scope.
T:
2h45m48s
